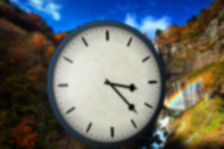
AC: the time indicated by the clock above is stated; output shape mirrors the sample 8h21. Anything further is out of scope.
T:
3h23
